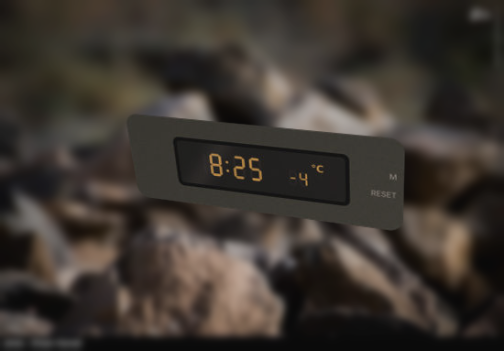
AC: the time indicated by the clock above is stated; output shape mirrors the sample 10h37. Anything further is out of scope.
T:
8h25
